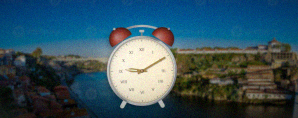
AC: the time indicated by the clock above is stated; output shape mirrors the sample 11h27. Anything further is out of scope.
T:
9h10
